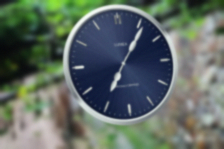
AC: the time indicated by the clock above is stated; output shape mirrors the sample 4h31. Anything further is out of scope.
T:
7h06
